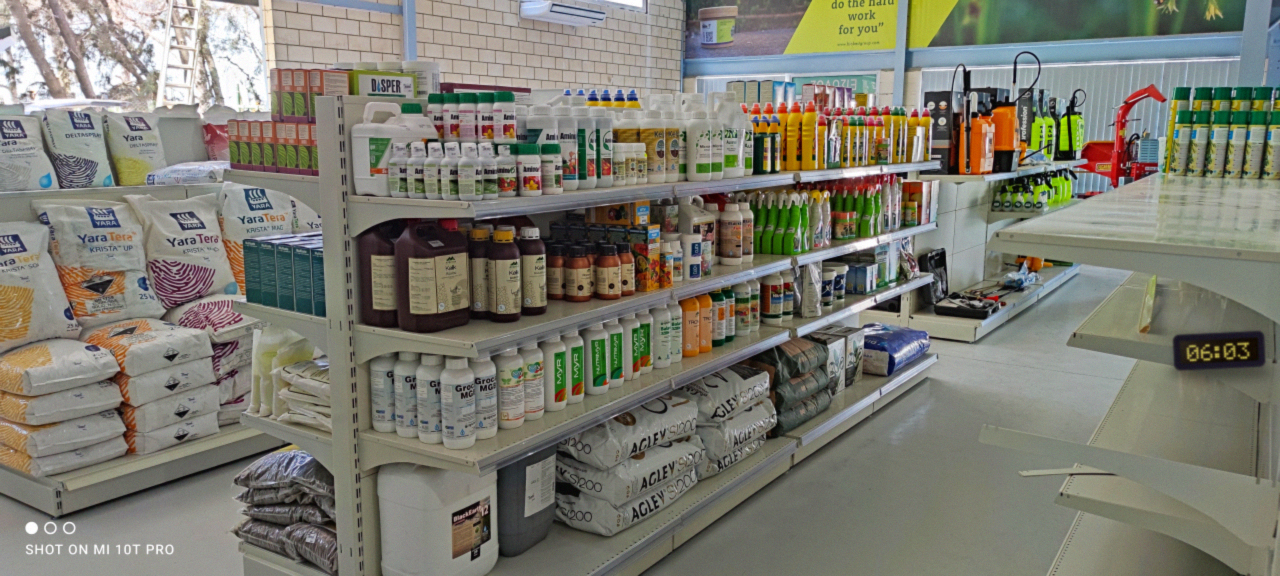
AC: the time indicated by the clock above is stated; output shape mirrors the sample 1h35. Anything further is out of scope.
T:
6h03
